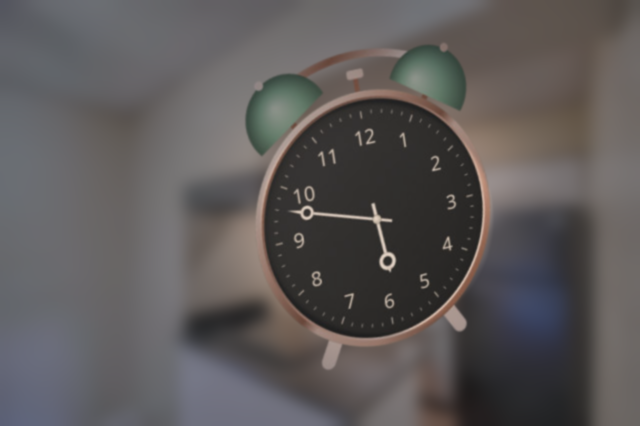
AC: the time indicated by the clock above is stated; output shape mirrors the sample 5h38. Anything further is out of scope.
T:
5h48
